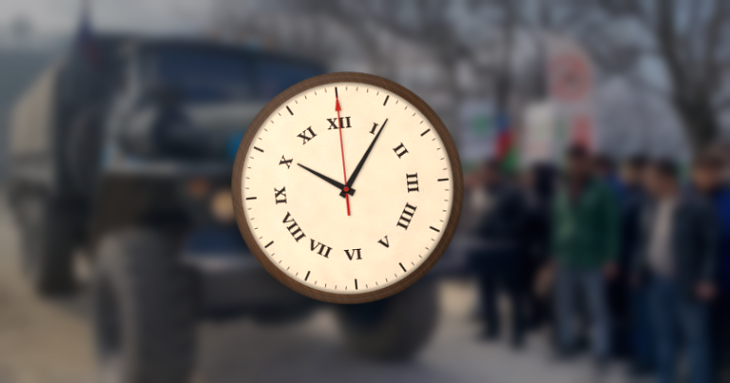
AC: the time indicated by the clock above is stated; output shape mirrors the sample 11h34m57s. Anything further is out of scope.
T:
10h06m00s
